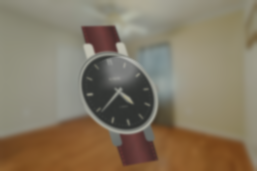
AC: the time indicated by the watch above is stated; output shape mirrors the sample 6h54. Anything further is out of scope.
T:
4h39
